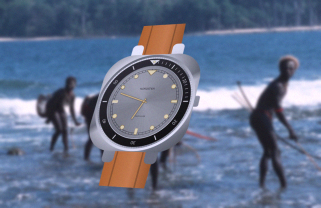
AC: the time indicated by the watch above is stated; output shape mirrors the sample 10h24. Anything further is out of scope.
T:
6h48
